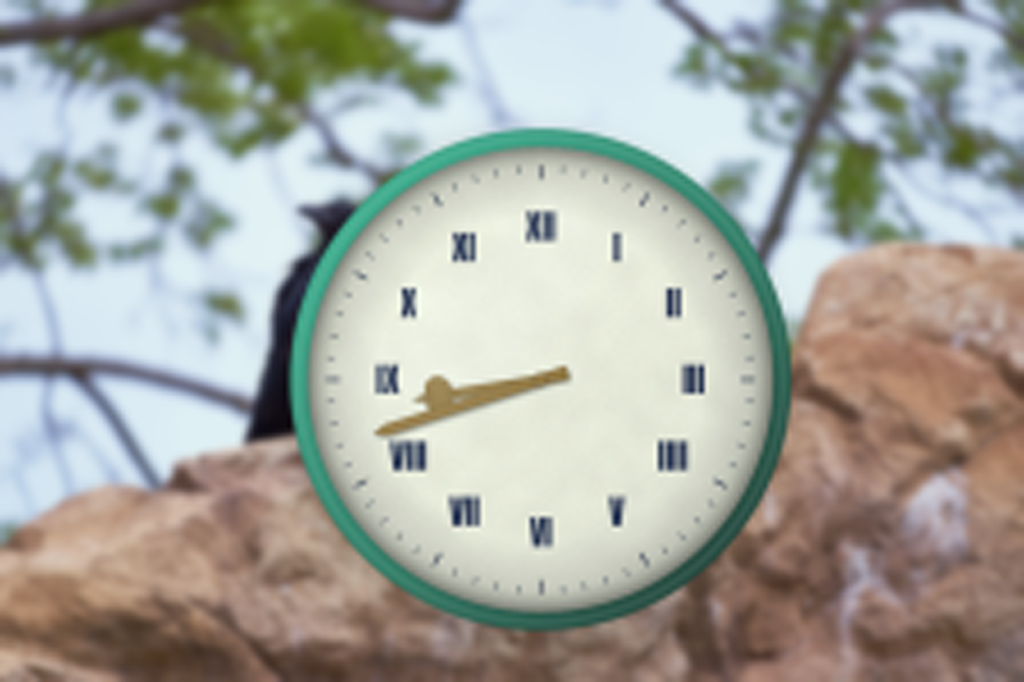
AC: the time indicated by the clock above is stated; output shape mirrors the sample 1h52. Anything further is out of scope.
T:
8h42
